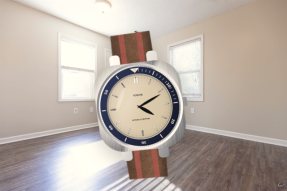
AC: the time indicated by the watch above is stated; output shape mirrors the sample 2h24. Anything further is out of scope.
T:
4h11
